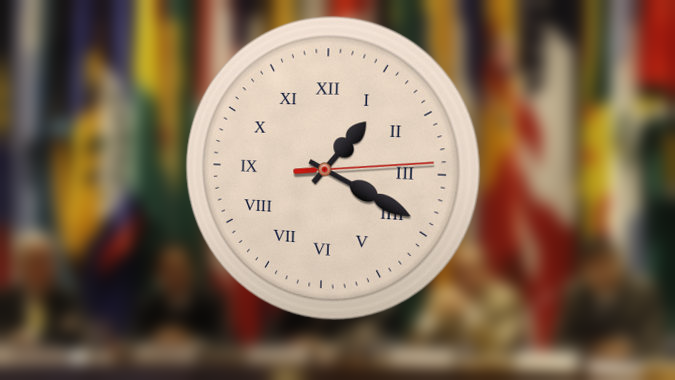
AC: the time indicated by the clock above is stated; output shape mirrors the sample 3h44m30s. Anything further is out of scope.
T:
1h19m14s
